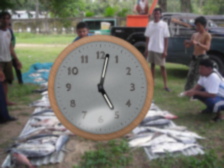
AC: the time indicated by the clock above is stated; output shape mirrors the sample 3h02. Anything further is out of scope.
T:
5h02
